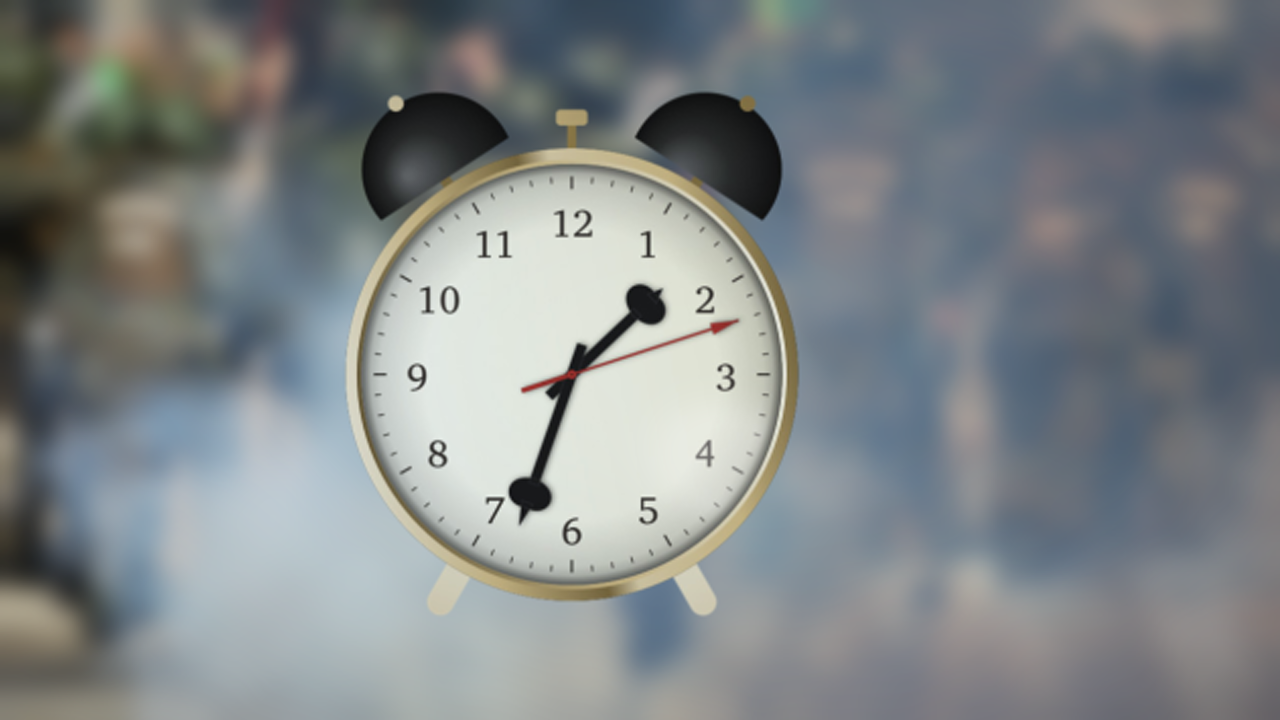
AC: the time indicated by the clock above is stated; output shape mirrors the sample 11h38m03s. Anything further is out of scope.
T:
1h33m12s
